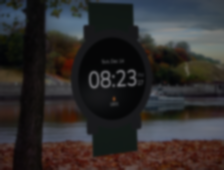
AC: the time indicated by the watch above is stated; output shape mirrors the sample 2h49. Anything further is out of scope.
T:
8h23
